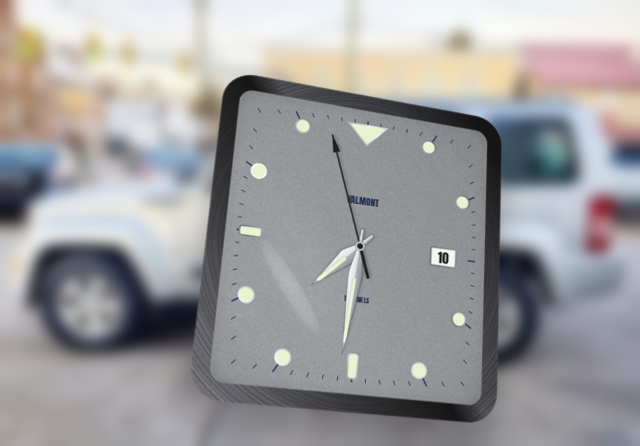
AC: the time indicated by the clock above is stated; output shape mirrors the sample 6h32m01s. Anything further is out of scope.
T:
7h30m57s
